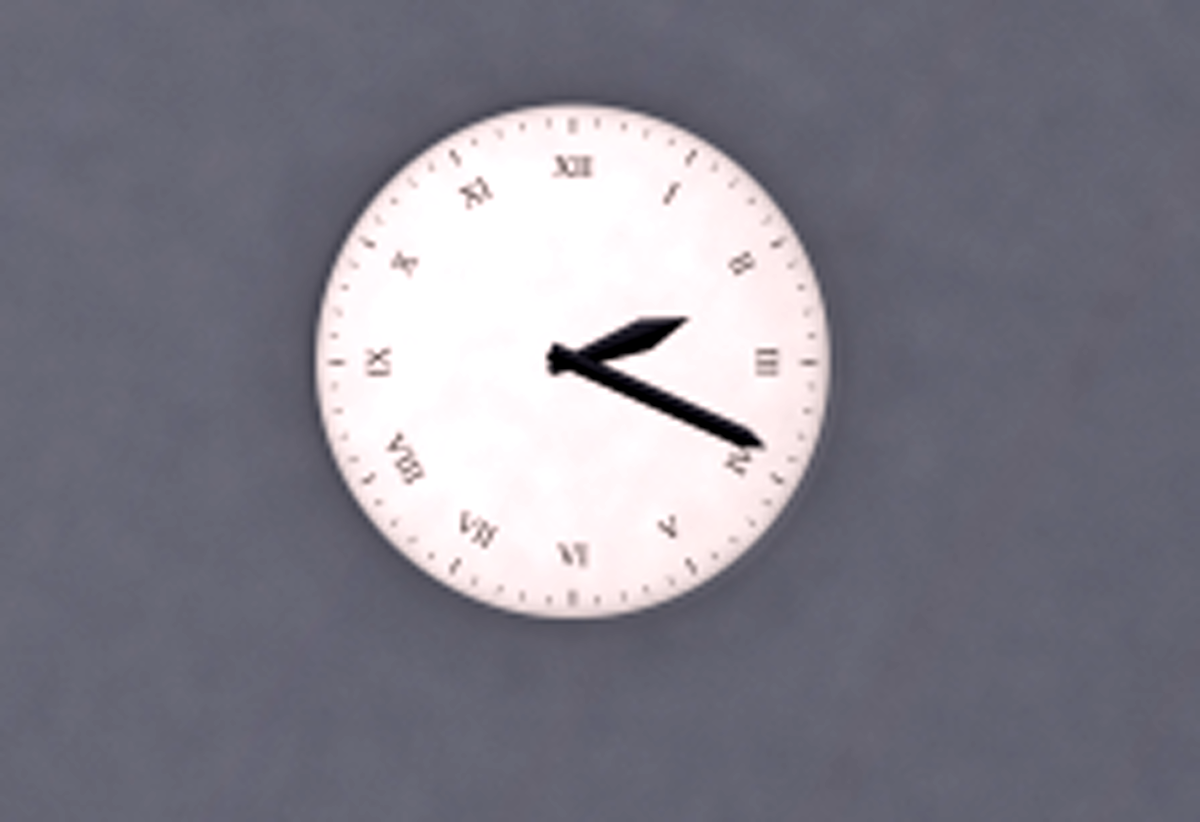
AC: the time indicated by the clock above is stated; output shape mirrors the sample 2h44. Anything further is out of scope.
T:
2h19
